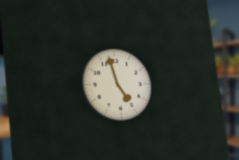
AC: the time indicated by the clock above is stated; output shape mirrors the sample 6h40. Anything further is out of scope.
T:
4h58
